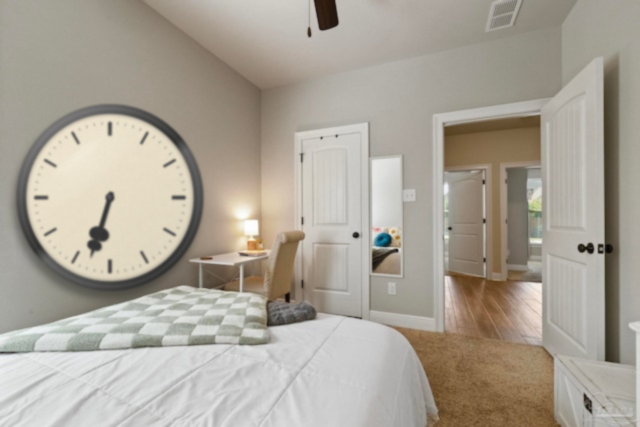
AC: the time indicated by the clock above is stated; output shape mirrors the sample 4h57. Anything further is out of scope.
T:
6h33
